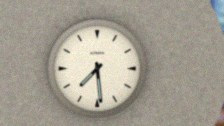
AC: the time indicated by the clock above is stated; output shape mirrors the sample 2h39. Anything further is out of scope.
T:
7h29
